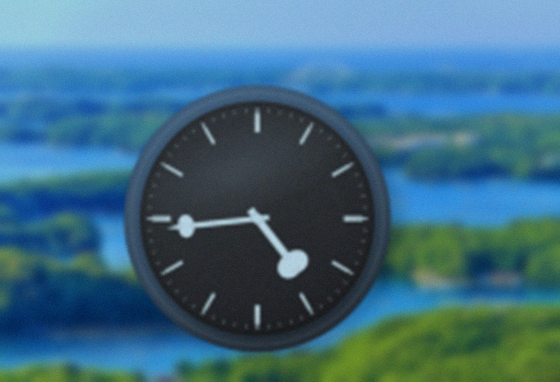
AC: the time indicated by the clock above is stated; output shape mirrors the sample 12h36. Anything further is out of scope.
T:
4h44
